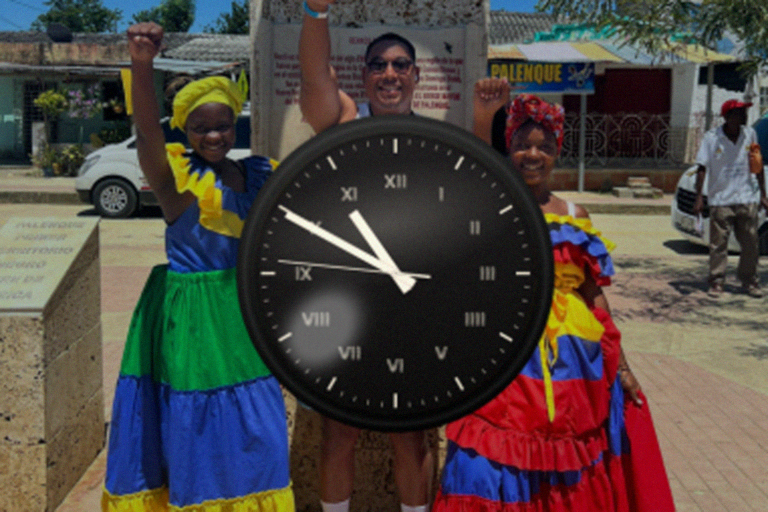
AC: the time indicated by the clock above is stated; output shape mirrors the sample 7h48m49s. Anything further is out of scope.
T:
10h49m46s
